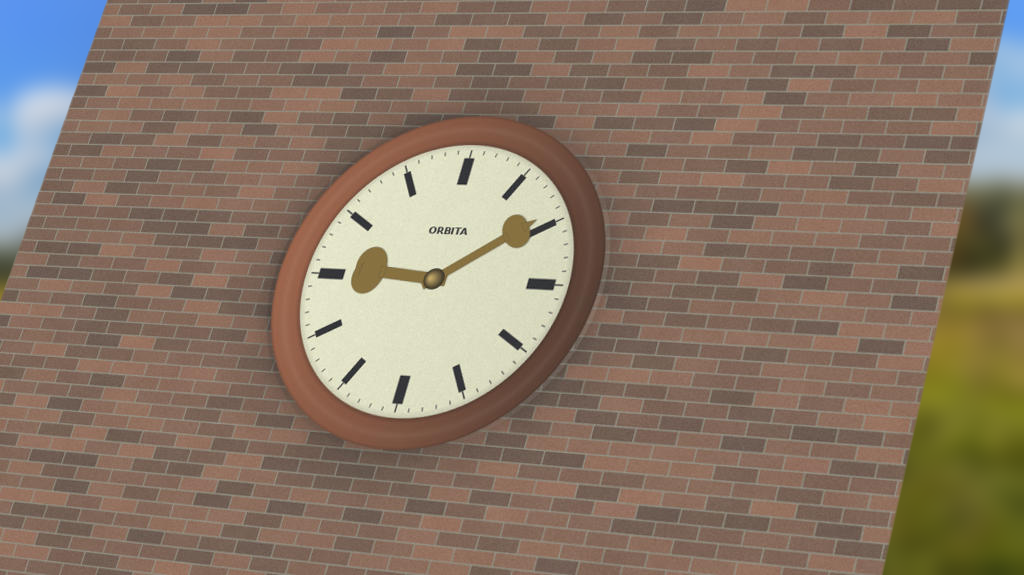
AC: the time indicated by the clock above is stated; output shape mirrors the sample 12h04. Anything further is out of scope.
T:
9h09
